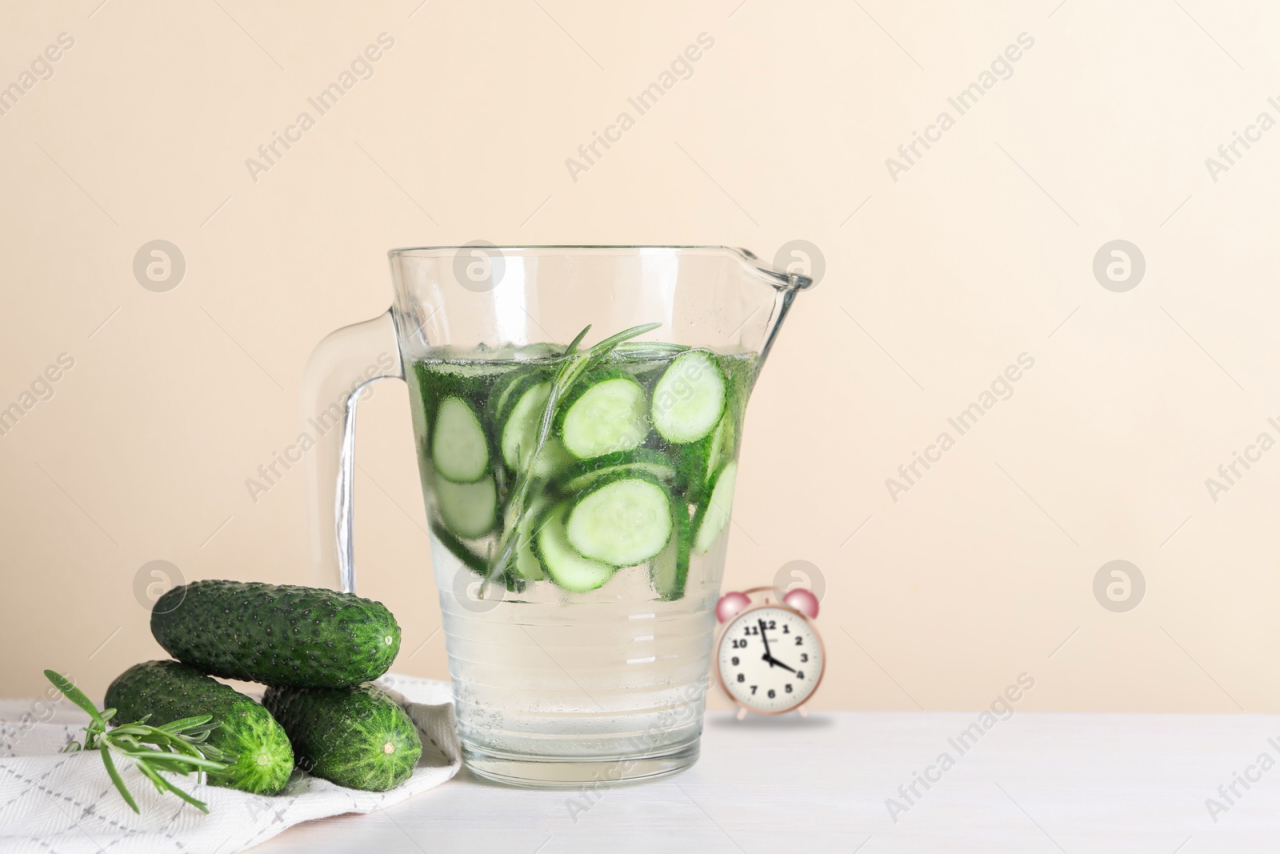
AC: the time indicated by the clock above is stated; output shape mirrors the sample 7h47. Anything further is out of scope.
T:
3h58
